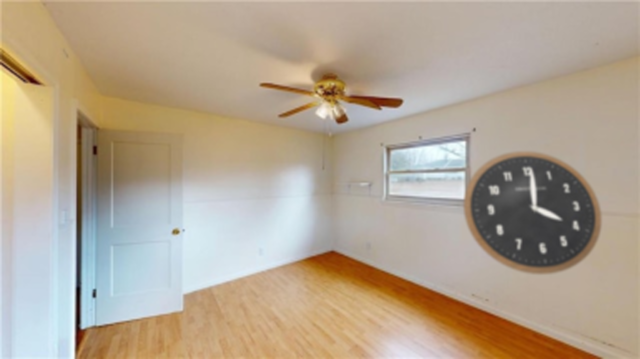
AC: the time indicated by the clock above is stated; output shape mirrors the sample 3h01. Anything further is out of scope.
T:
4h01
